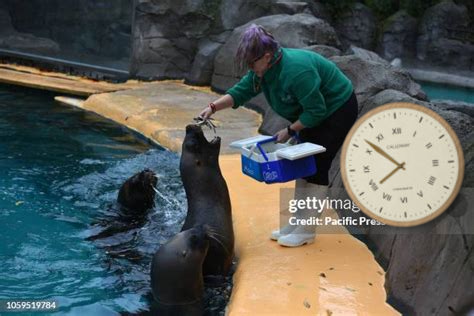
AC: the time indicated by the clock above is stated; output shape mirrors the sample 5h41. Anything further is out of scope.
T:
7h52
